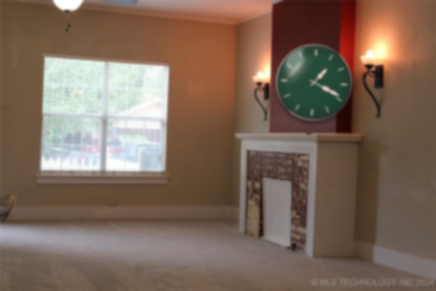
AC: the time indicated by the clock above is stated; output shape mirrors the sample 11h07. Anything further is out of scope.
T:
1h19
